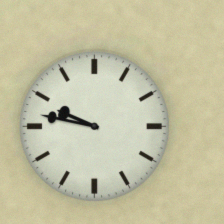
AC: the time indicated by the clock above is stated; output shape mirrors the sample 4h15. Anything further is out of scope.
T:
9h47
